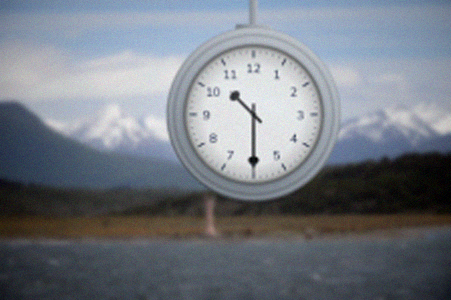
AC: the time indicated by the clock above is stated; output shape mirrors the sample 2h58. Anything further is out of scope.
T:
10h30
